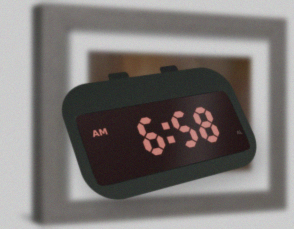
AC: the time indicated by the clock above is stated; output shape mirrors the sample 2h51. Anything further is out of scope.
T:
6h58
